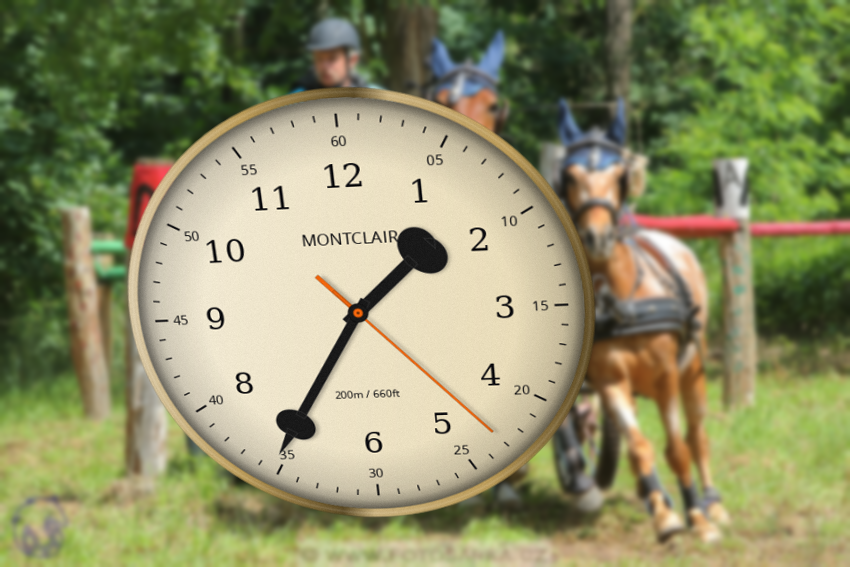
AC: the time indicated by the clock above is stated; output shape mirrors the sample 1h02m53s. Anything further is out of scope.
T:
1h35m23s
